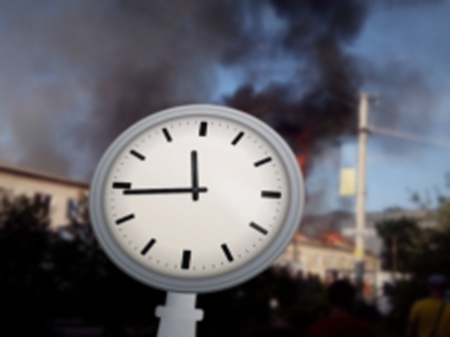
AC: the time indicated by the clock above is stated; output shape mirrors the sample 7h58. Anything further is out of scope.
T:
11h44
